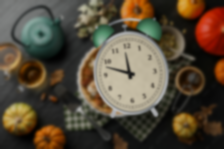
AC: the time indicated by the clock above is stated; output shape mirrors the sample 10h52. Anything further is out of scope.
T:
11h48
